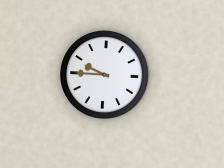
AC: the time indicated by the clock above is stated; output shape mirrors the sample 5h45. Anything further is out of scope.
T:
9h45
